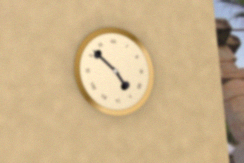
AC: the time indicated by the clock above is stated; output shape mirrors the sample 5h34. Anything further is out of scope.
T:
4h52
